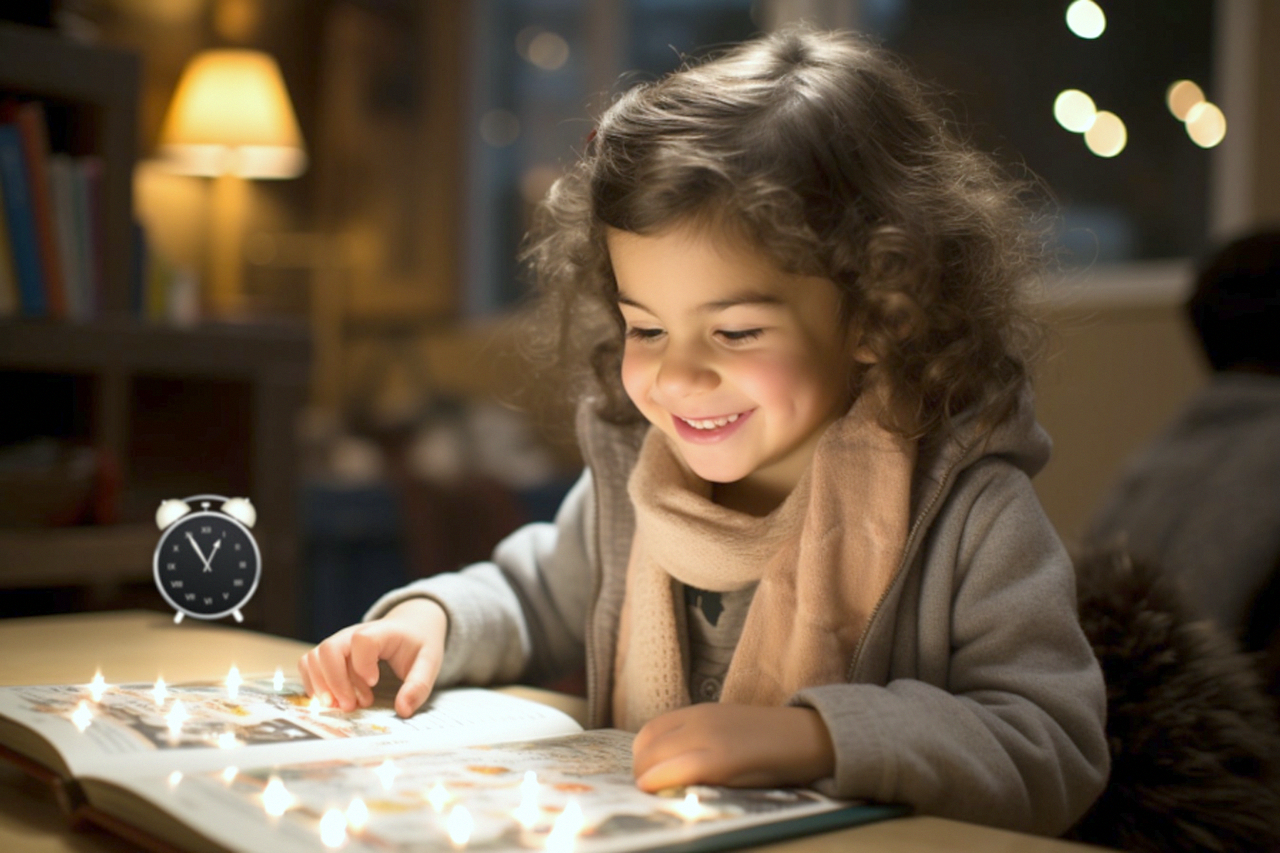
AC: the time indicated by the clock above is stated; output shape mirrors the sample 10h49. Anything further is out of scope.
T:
12h55
